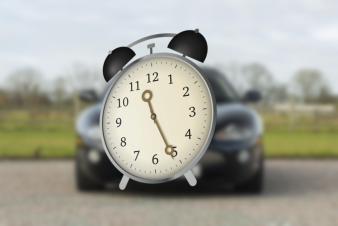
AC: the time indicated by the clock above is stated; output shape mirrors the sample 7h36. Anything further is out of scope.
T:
11h26
